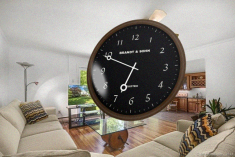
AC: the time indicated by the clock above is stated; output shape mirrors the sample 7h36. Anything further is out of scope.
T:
6h49
